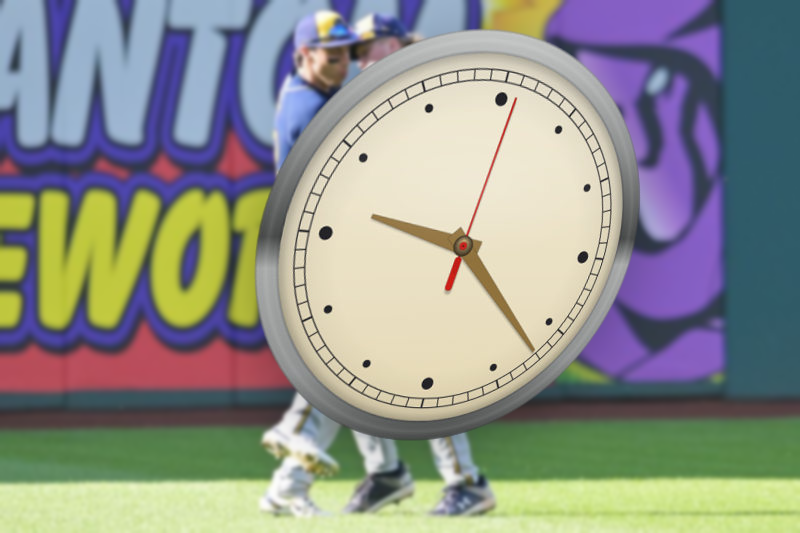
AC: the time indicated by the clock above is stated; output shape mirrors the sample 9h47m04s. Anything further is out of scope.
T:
9h22m01s
